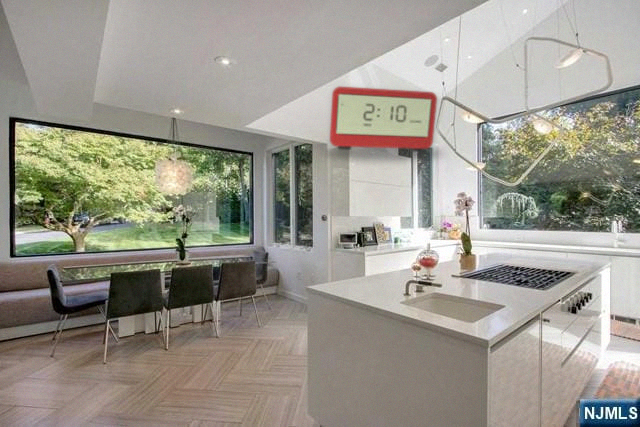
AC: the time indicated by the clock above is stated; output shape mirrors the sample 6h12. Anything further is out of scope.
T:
2h10
